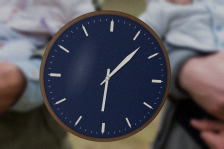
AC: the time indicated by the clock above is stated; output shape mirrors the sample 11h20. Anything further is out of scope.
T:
6h07
